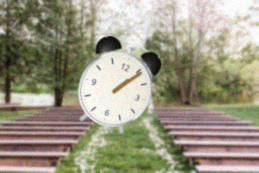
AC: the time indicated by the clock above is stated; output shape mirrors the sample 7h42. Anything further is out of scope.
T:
1h06
